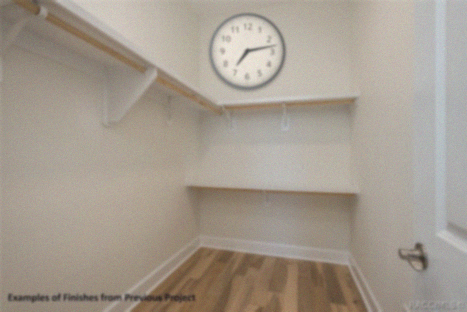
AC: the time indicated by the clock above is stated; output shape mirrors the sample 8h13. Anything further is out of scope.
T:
7h13
